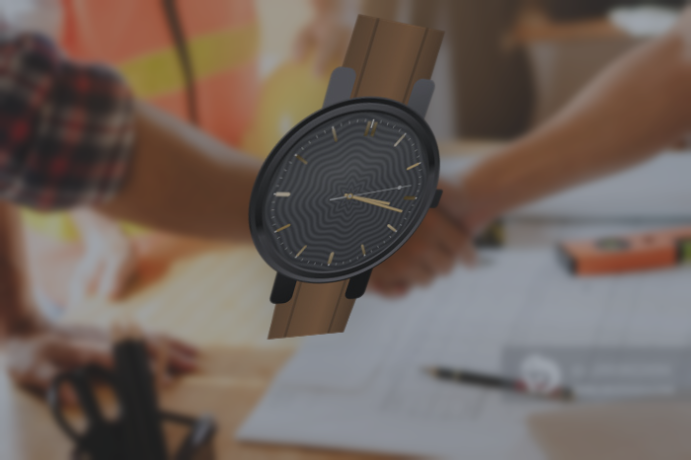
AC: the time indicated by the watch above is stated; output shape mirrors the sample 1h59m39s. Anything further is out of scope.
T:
3h17m13s
